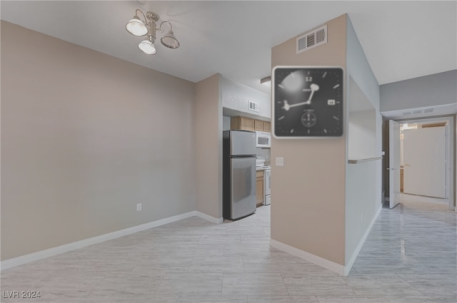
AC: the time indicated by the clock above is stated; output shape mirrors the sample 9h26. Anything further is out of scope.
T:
12h43
